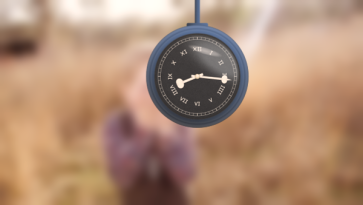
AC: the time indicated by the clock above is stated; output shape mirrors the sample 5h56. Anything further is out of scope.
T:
8h16
